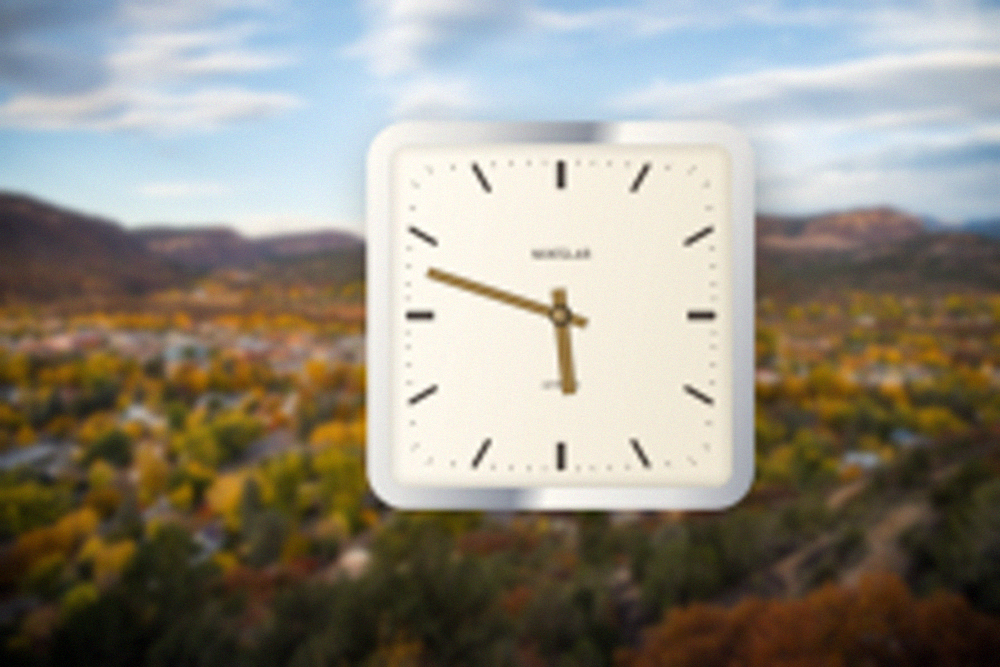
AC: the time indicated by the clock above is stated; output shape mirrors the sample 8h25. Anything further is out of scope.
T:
5h48
